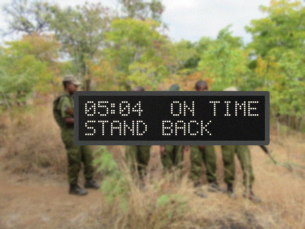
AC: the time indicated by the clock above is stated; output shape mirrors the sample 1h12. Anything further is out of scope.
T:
5h04
